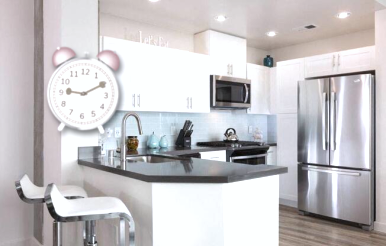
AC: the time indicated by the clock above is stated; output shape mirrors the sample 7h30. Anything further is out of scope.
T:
9h10
